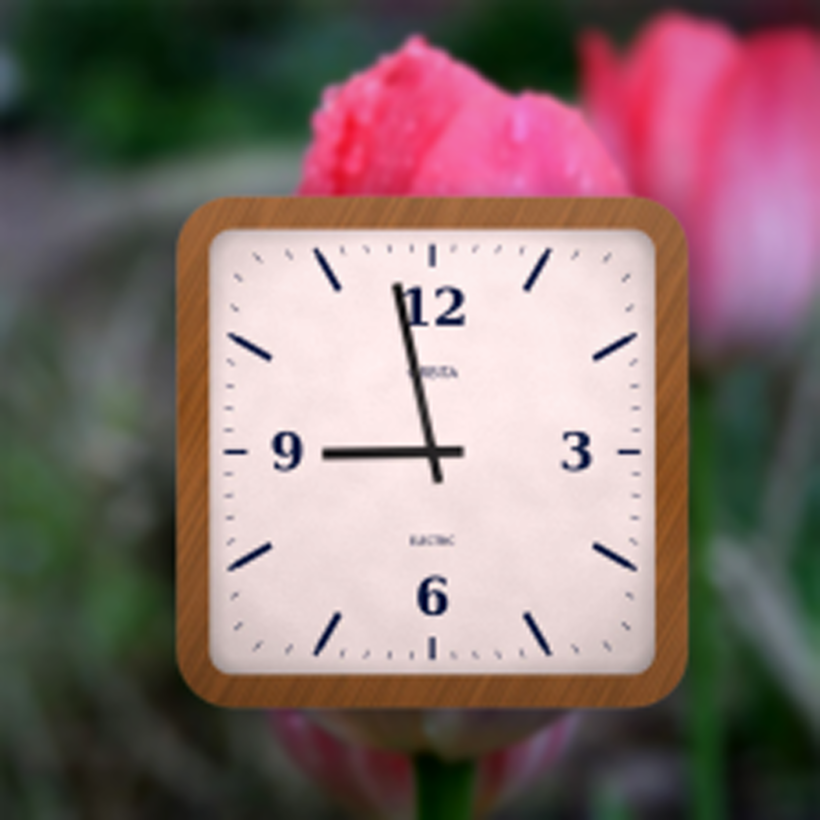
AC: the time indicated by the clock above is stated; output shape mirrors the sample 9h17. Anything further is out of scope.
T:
8h58
